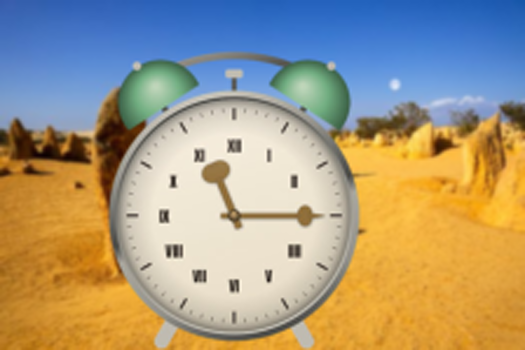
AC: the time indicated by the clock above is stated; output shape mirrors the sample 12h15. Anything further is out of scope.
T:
11h15
